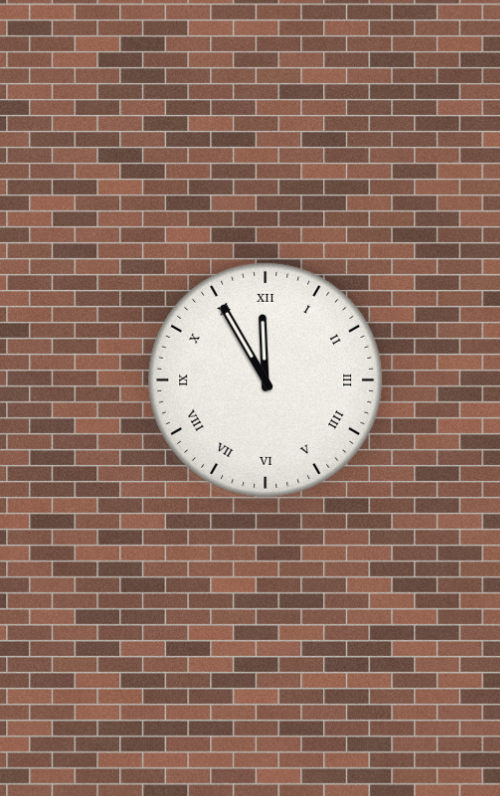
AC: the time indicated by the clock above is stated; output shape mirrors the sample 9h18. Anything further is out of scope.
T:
11h55
